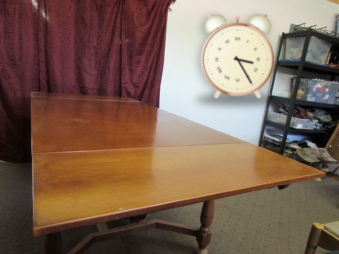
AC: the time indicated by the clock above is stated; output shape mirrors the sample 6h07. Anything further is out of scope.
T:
3h25
